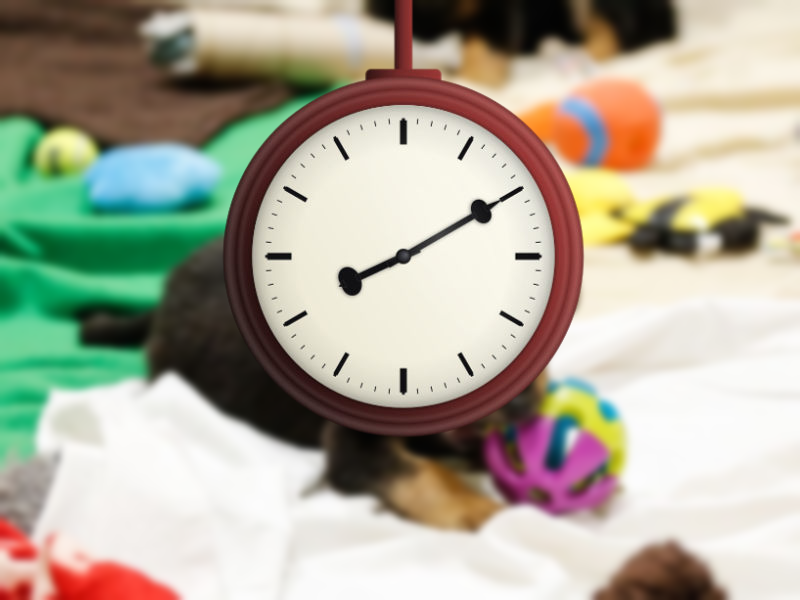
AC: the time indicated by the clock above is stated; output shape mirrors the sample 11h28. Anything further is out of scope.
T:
8h10
